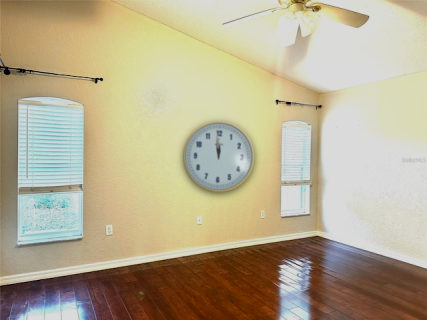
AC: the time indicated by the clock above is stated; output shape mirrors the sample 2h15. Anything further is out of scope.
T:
11h59
